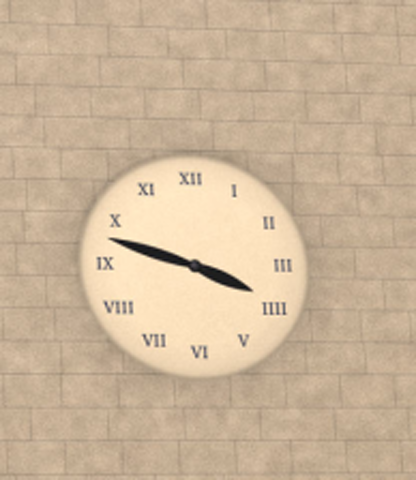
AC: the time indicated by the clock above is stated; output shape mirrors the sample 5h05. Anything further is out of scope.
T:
3h48
